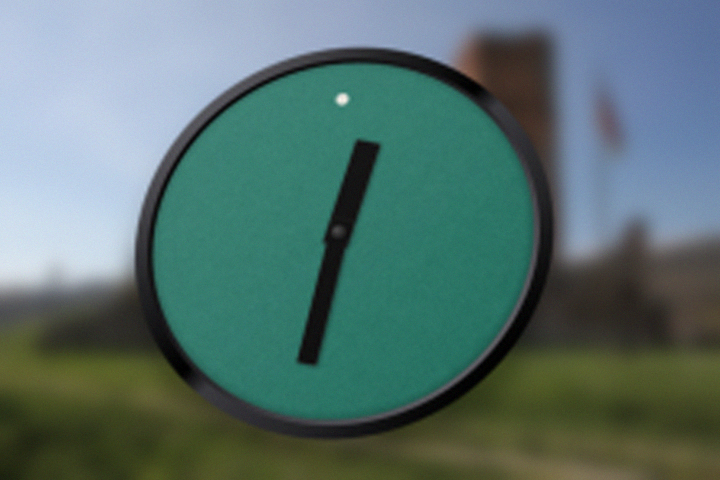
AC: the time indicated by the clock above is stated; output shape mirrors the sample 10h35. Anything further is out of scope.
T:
12h32
